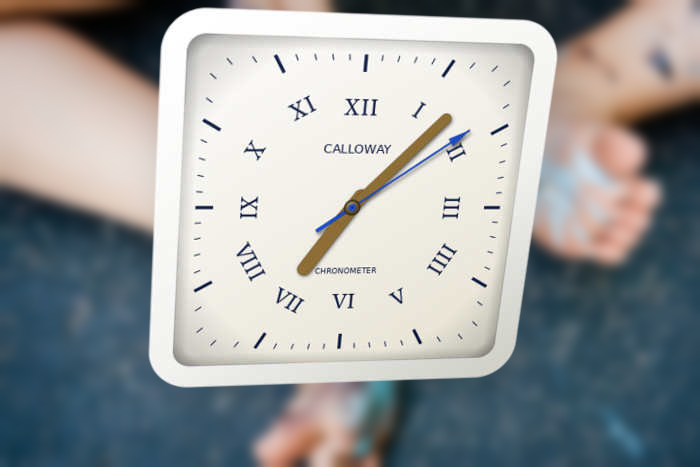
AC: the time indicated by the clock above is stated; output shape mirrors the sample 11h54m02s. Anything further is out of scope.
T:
7h07m09s
